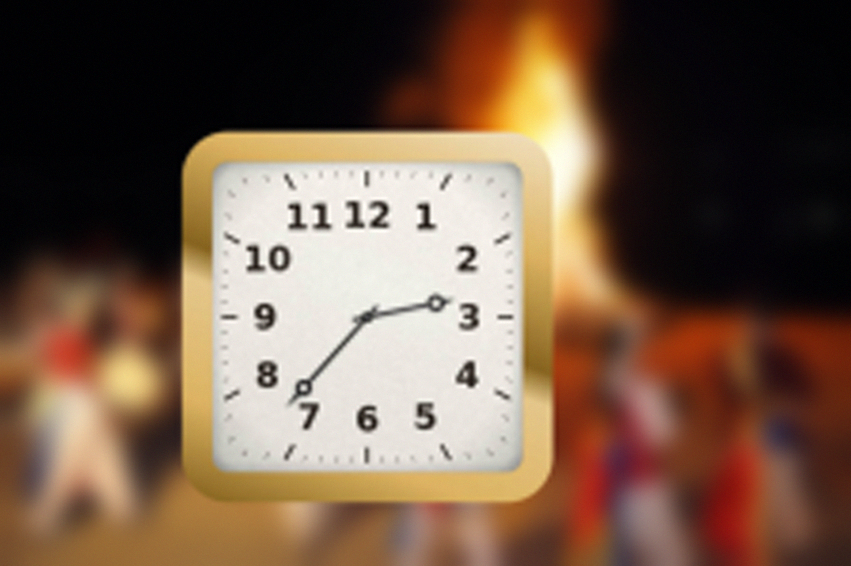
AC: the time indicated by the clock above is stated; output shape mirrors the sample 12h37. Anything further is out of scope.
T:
2h37
